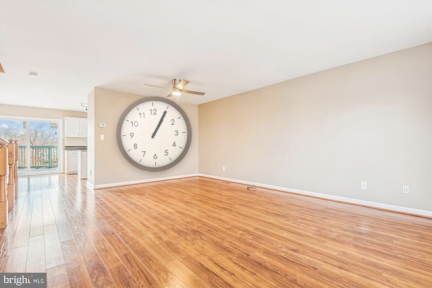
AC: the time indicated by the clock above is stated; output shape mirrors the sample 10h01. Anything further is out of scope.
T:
1h05
